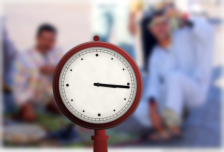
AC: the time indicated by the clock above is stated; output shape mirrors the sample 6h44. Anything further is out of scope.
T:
3h16
